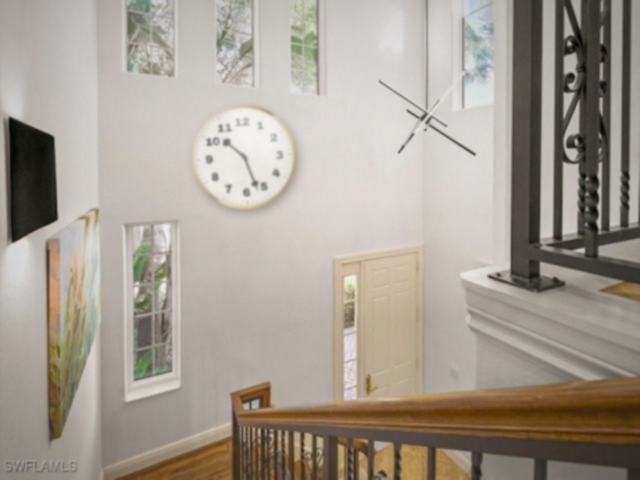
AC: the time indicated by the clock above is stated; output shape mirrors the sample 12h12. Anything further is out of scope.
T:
10h27
